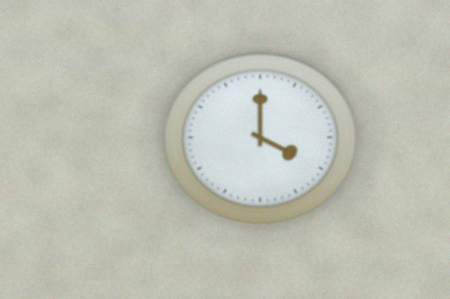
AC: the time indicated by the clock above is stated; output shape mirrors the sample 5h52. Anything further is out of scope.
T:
4h00
